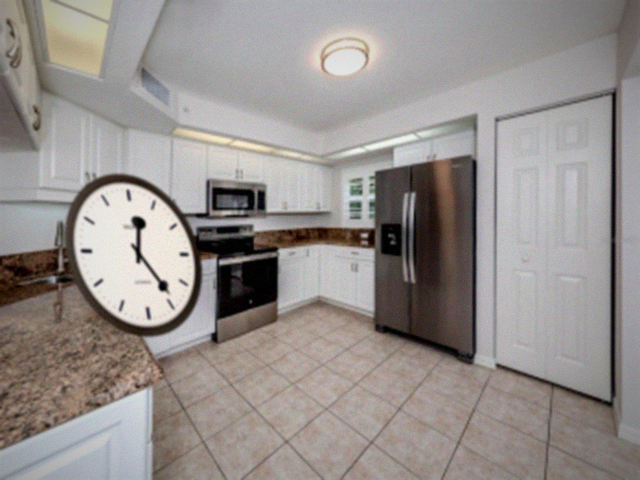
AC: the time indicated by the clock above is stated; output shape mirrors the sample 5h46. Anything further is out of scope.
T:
12h24
